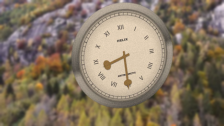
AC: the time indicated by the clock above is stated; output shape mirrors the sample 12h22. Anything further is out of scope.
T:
8h30
